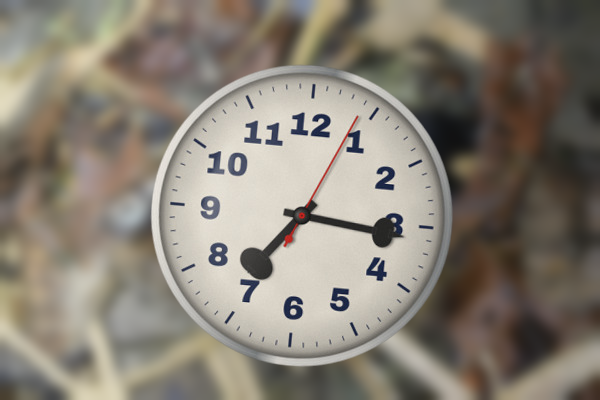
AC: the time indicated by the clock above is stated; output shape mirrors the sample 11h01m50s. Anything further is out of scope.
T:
7h16m04s
